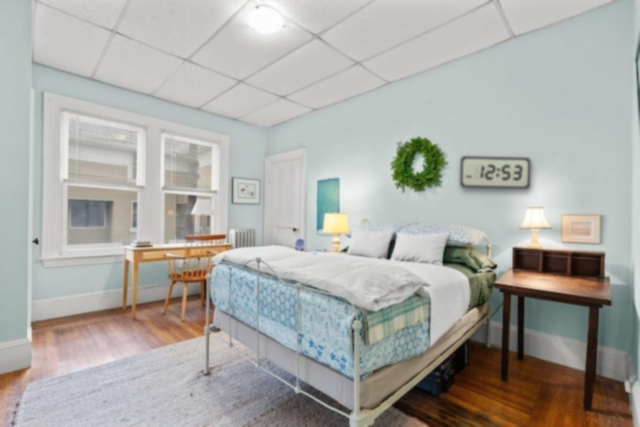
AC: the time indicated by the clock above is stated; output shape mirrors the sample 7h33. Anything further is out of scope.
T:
12h53
